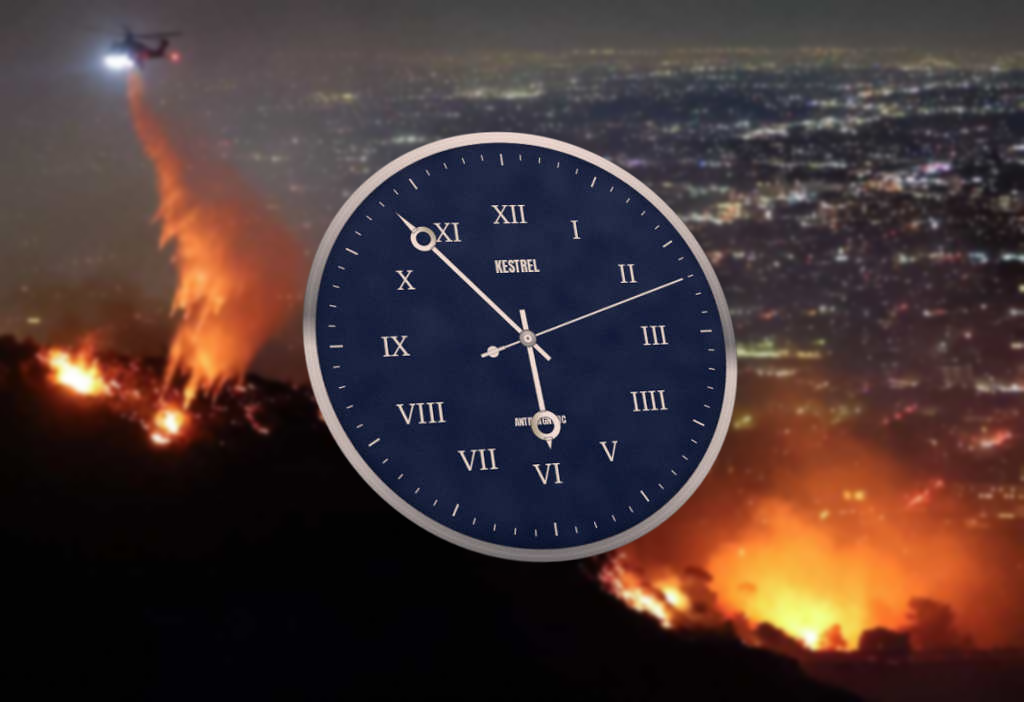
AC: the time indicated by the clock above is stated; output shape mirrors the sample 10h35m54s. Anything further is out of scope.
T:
5h53m12s
